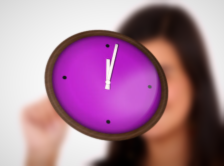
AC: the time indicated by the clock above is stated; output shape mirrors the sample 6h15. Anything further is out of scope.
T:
12h02
